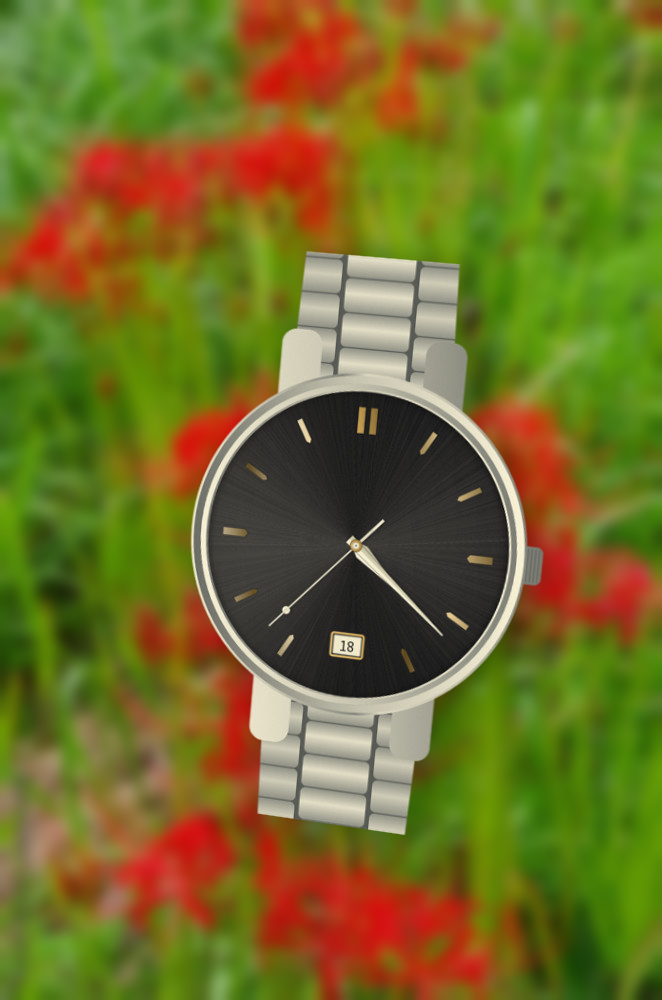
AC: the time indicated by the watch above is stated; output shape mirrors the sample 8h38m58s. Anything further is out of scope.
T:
4h21m37s
